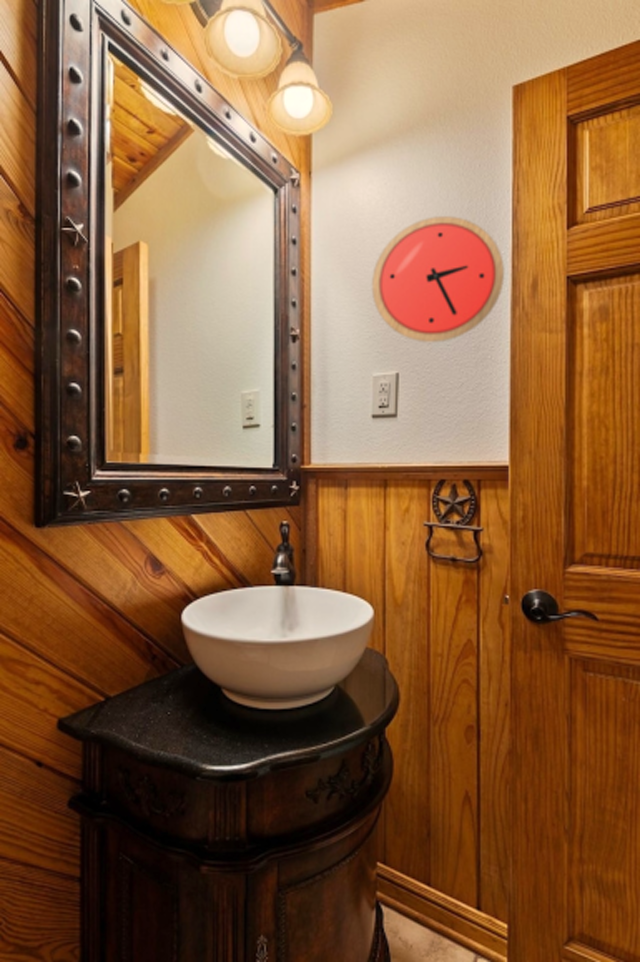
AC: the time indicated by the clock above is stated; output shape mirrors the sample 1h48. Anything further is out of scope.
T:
2h25
